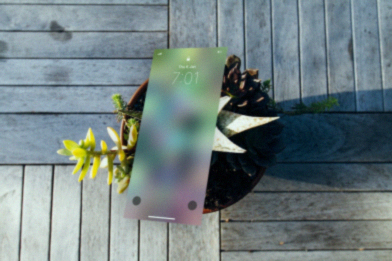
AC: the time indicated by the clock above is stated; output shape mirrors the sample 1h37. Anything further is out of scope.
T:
7h01
